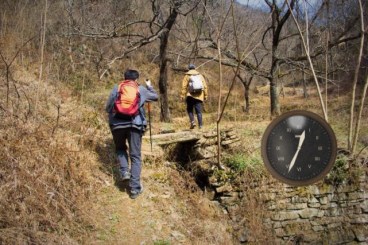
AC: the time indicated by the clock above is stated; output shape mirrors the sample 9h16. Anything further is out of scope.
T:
12h34
